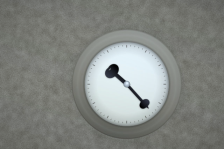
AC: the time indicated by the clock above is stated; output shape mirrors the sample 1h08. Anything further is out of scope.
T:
10h23
